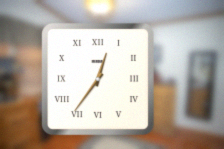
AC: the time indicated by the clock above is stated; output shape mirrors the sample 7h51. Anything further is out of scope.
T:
12h36
